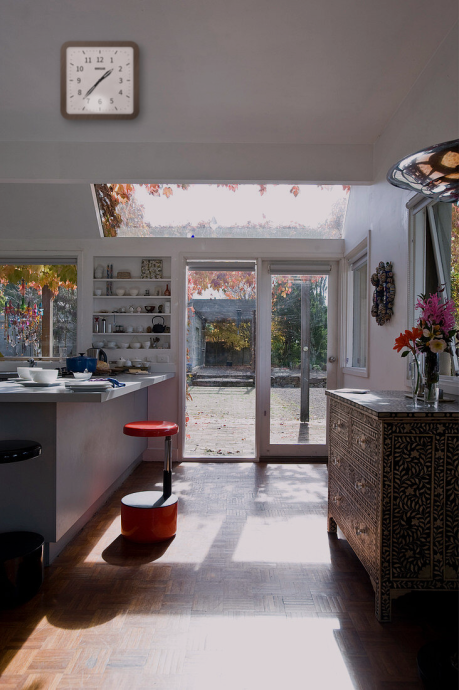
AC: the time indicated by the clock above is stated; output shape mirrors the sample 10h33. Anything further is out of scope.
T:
1h37
